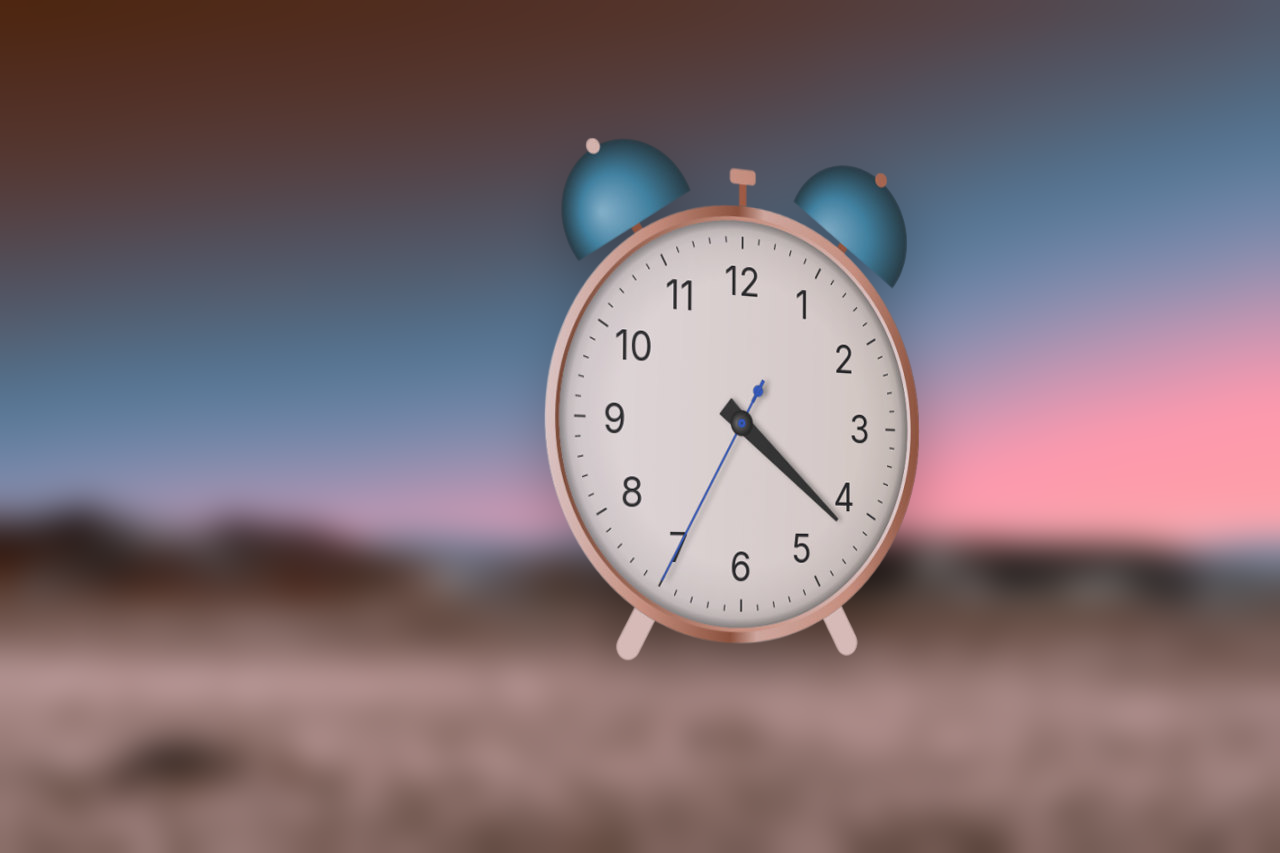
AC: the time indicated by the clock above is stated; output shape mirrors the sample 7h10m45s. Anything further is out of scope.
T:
4h21m35s
